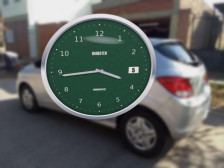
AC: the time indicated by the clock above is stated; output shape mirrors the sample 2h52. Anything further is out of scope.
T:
3h44
